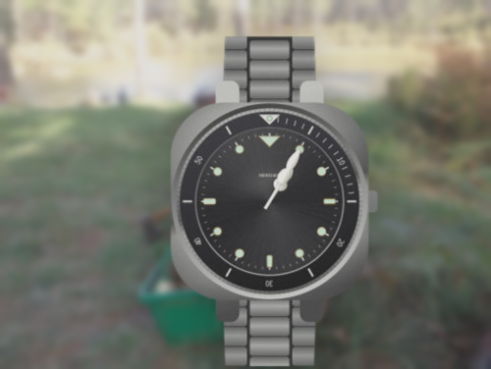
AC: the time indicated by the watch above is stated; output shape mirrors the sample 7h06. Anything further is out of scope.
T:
1h05
